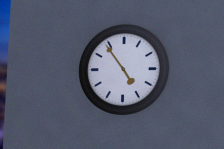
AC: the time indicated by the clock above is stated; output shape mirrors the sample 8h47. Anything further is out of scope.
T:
4h54
